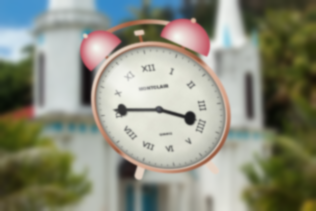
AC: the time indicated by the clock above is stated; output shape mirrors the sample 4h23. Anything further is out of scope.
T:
3h46
